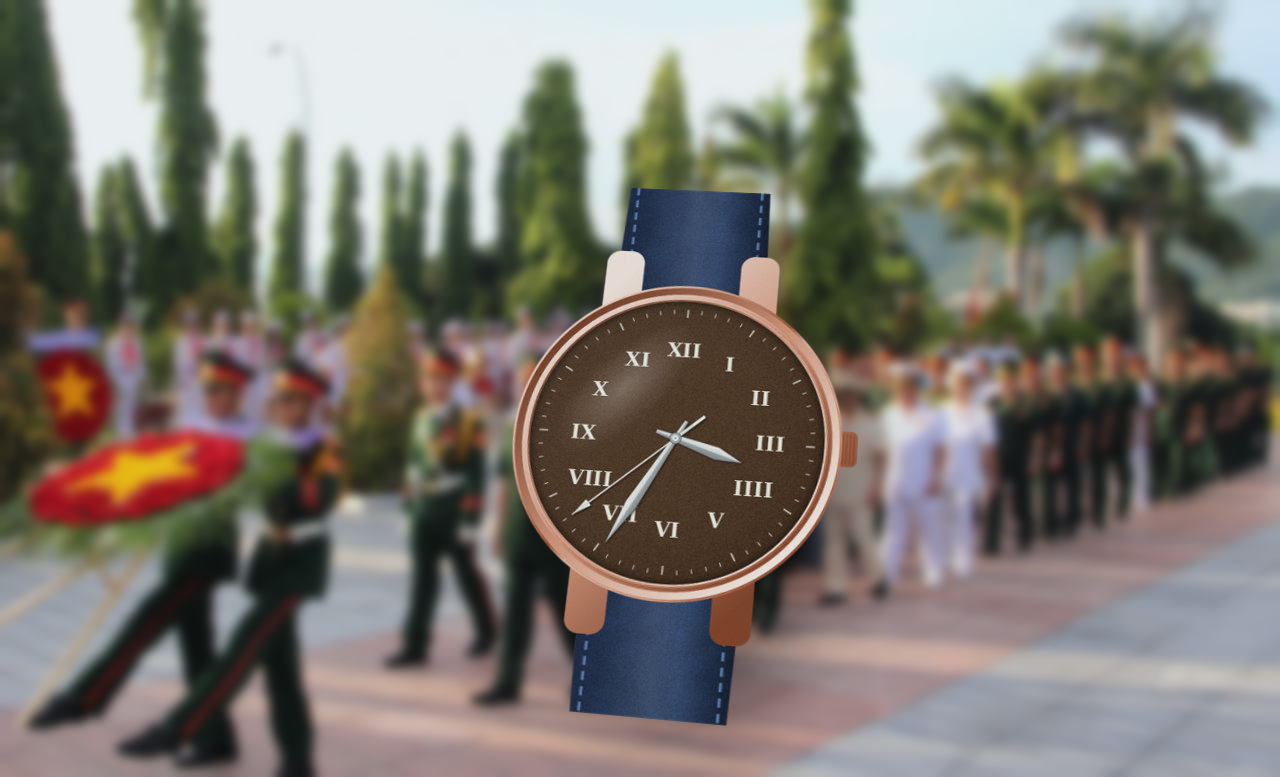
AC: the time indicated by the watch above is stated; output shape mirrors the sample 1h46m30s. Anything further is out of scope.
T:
3h34m38s
